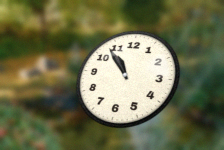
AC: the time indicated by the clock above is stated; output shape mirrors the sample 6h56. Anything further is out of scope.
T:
10h53
